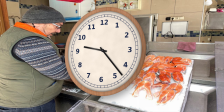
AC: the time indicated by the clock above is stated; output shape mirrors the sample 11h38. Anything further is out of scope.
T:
9h23
